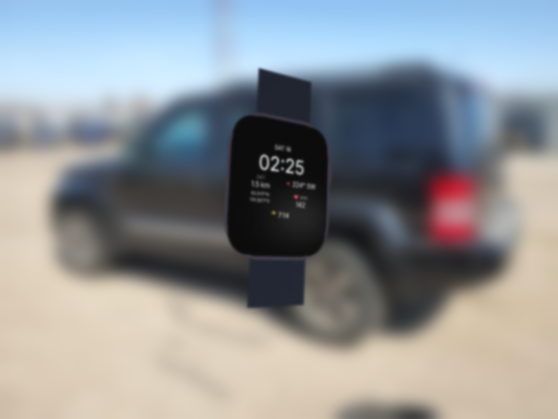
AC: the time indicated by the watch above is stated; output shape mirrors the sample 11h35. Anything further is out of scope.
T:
2h25
